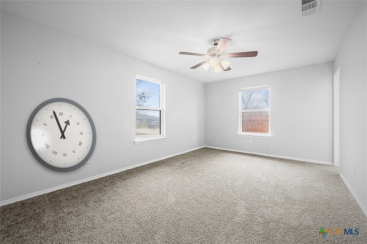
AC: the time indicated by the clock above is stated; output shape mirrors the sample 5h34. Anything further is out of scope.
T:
12h57
